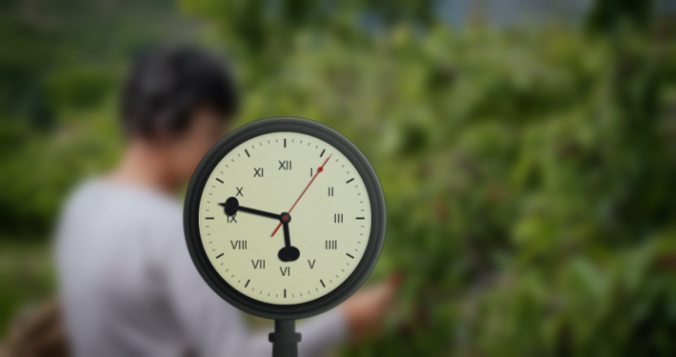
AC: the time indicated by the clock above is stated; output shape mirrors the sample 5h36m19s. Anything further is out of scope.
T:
5h47m06s
